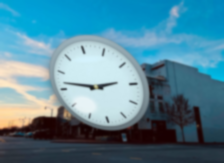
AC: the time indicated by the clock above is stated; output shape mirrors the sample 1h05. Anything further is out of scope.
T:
2h47
